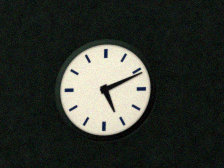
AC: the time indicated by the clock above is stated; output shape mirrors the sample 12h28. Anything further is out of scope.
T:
5h11
